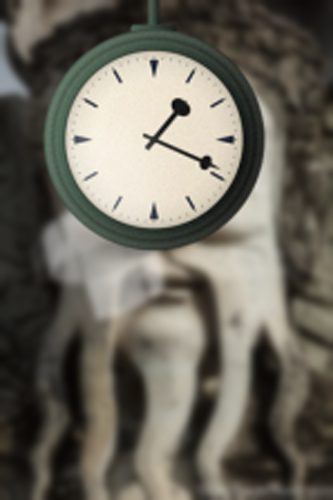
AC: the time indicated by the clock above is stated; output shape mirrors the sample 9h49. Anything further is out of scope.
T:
1h19
